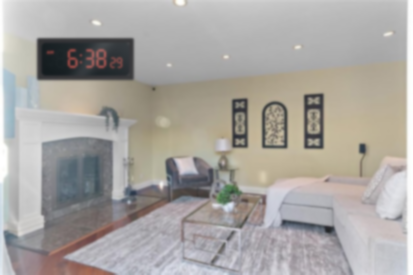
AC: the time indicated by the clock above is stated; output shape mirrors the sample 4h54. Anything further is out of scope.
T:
6h38
